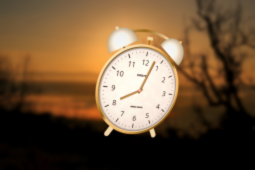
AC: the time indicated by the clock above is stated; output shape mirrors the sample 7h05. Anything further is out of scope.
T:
8h03
